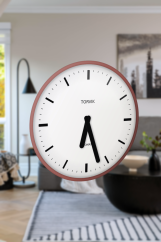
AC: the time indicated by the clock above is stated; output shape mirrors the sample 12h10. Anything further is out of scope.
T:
6h27
